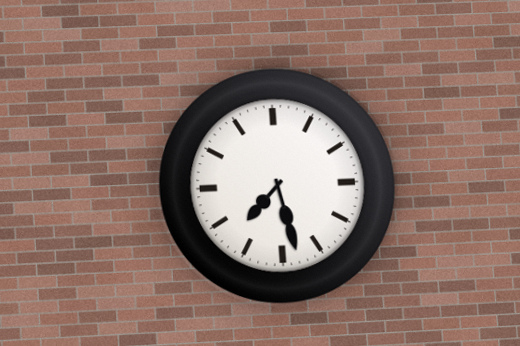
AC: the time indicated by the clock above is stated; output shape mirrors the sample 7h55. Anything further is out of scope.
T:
7h28
